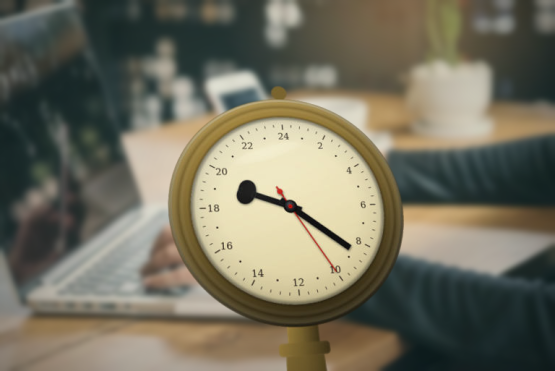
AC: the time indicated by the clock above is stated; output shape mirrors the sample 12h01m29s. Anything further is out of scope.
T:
19h21m25s
